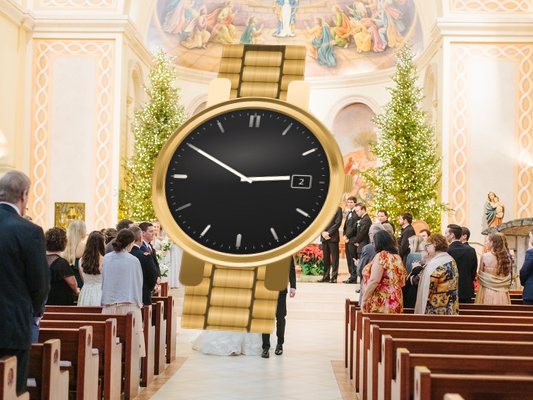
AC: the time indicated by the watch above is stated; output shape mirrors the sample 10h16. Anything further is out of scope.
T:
2h50
